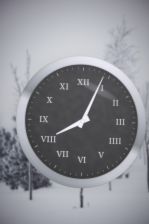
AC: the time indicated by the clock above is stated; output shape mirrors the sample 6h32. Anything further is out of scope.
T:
8h04
